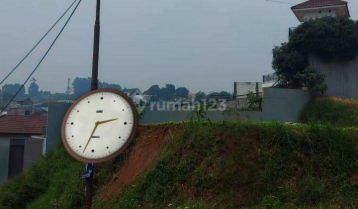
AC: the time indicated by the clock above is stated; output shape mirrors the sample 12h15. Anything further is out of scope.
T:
2h33
